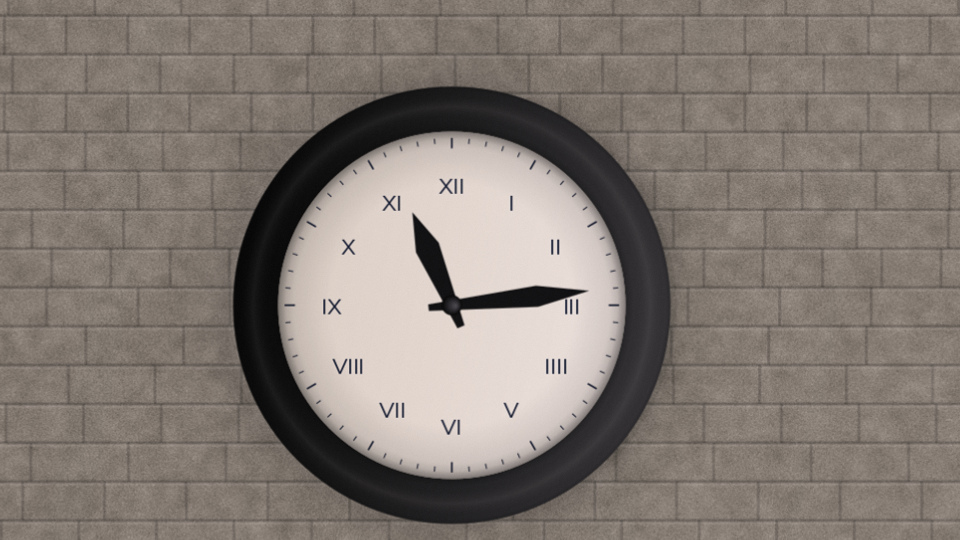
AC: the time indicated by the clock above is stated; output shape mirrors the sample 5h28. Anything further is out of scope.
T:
11h14
